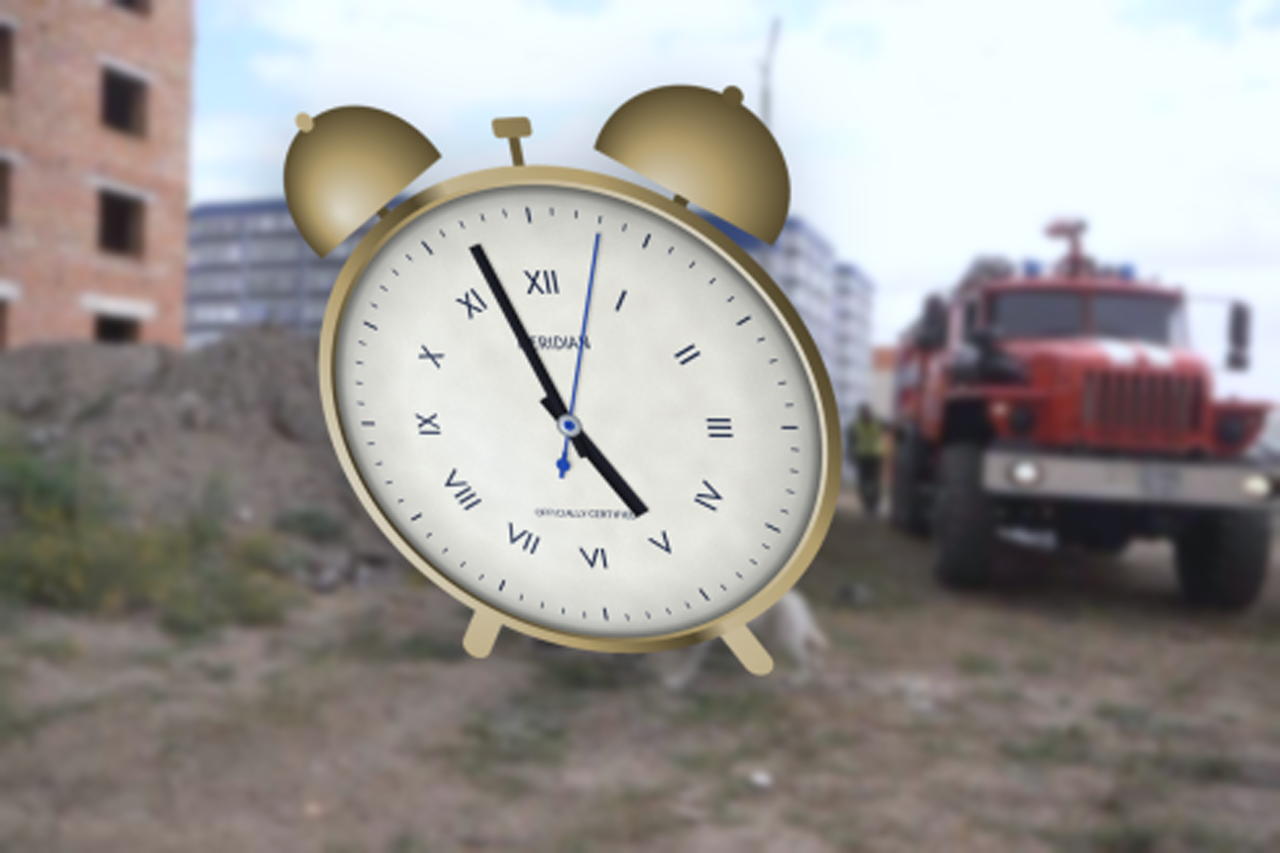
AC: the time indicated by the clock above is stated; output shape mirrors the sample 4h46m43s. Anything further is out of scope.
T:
4h57m03s
